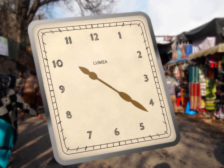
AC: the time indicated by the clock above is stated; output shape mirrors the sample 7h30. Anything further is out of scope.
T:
10h22
